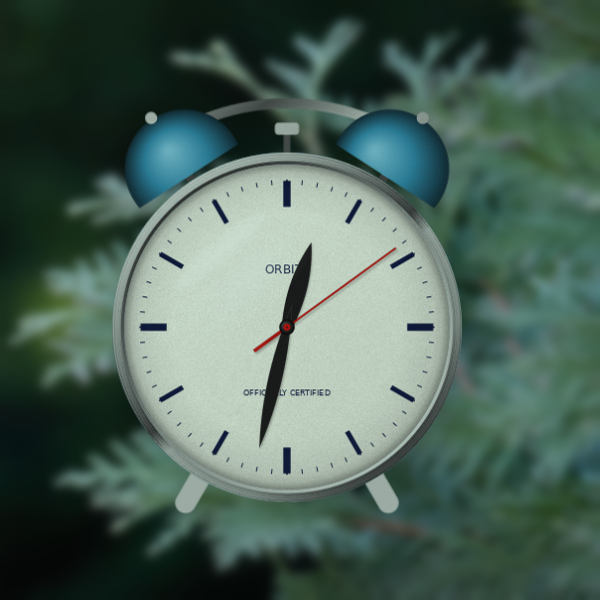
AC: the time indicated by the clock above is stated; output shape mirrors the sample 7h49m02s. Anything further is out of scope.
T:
12h32m09s
